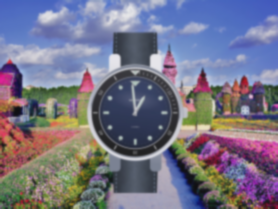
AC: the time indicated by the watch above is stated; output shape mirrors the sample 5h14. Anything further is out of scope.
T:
12h59
